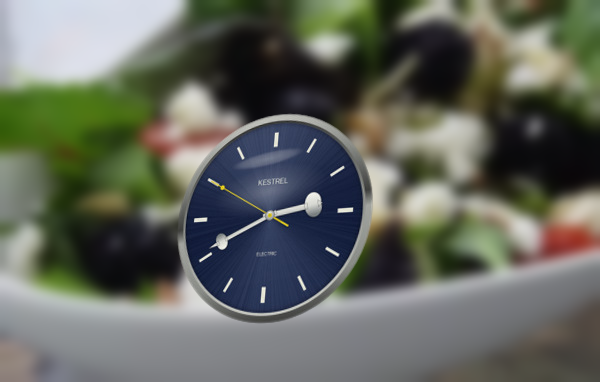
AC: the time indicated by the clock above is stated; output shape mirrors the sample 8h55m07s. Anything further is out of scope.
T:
2h40m50s
